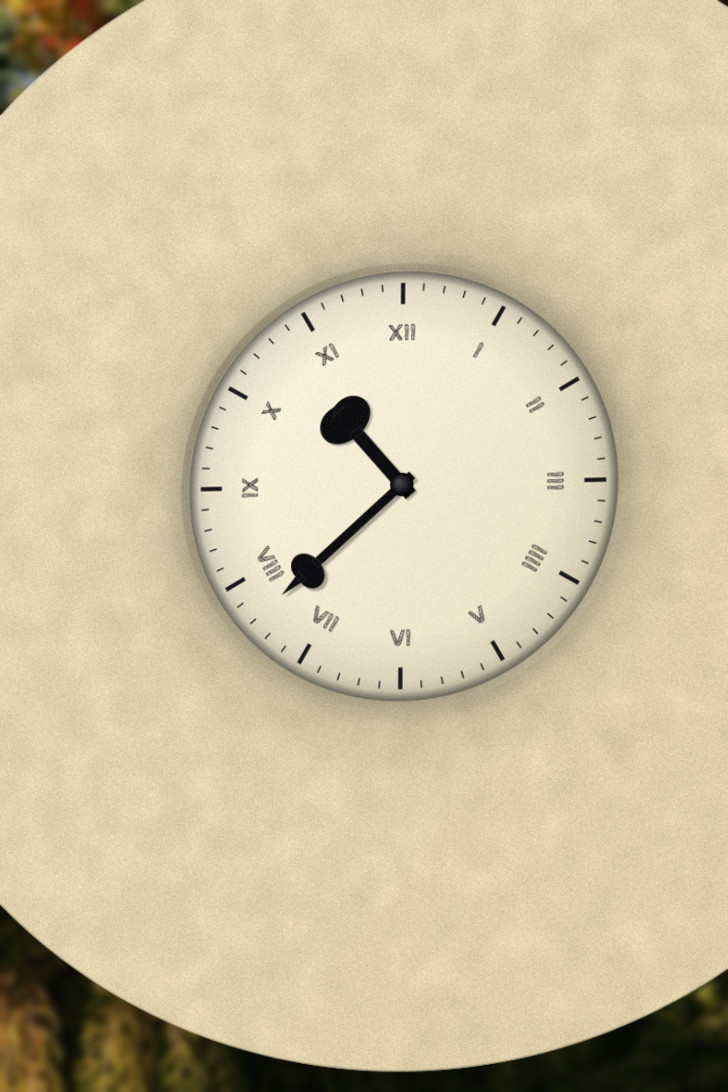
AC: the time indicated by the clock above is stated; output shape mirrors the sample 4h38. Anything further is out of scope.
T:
10h38
